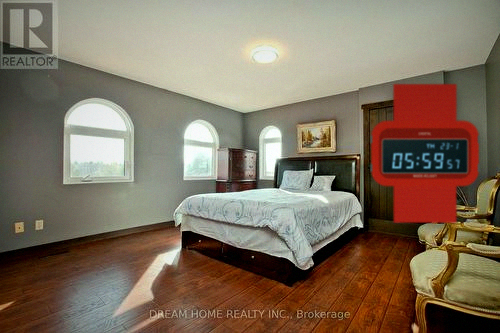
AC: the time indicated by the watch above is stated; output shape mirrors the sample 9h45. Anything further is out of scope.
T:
5h59
